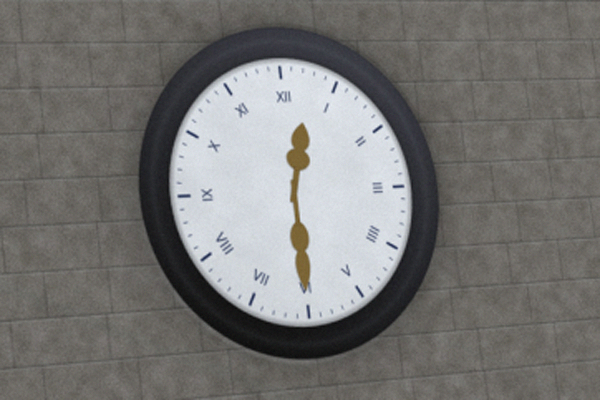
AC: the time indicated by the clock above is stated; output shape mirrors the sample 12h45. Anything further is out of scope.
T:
12h30
